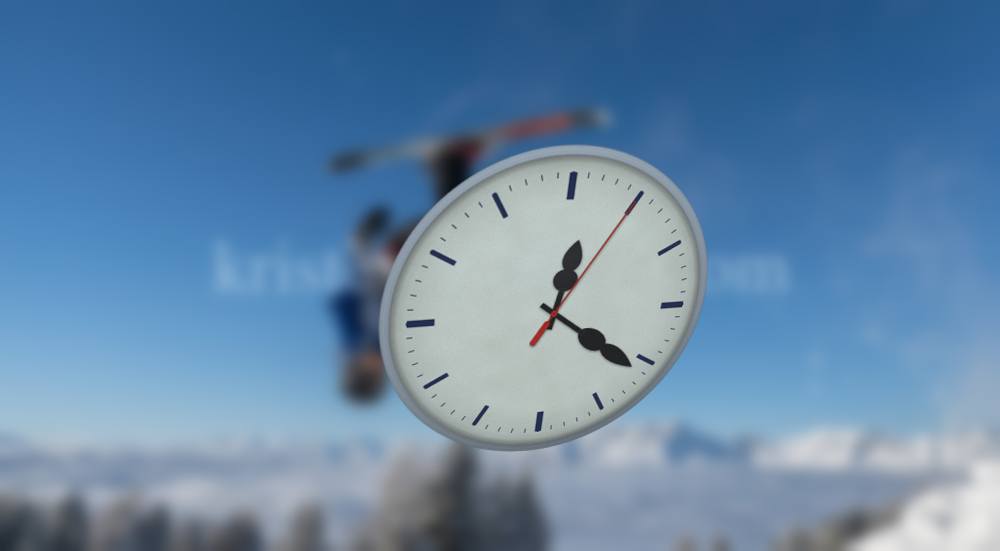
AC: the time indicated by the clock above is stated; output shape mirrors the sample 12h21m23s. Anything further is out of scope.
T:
12h21m05s
